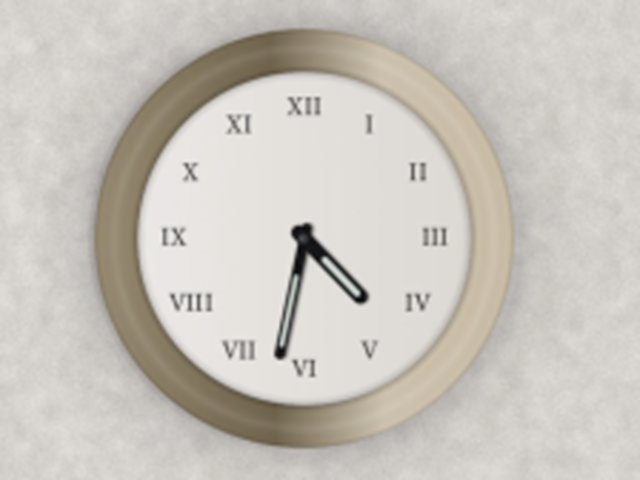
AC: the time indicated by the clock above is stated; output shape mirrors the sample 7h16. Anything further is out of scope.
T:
4h32
